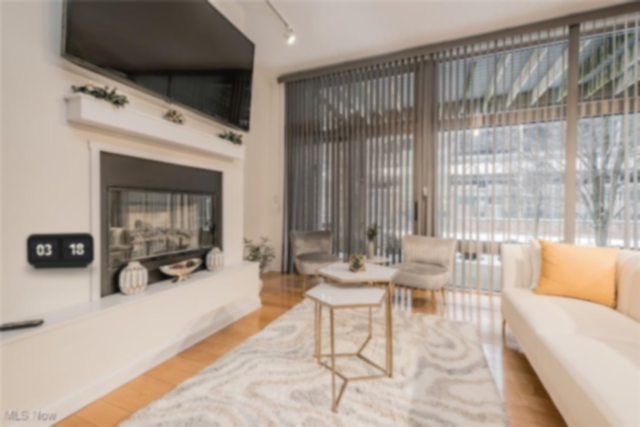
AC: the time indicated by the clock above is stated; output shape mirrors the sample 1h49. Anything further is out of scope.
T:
3h18
